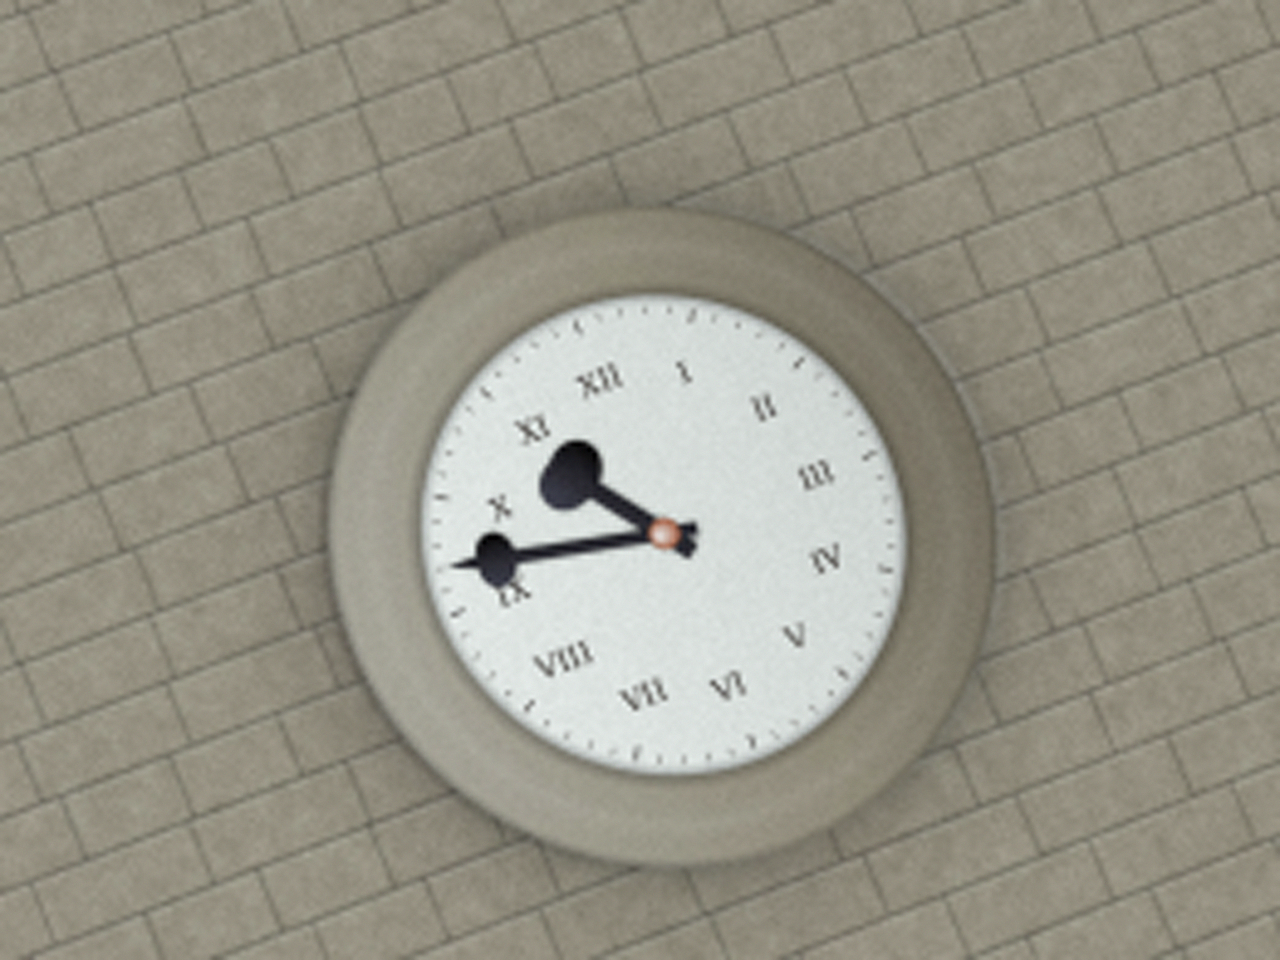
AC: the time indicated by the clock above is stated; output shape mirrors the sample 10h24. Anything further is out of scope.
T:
10h47
